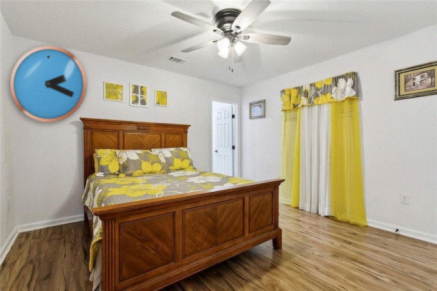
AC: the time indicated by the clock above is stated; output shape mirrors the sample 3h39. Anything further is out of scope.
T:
2h19
